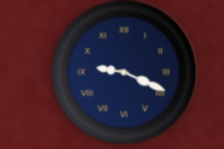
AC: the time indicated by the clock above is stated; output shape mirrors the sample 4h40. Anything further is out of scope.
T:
9h19
